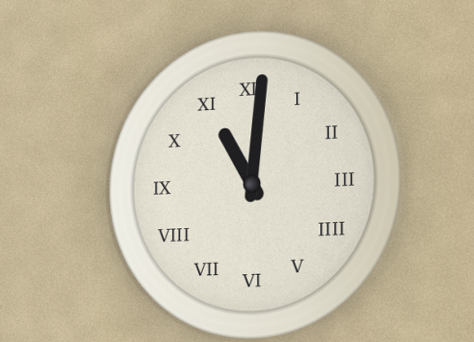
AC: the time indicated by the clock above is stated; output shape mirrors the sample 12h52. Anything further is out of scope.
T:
11h01
